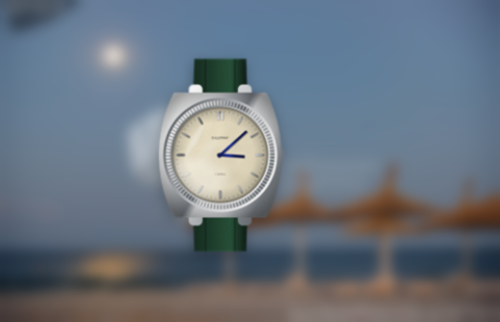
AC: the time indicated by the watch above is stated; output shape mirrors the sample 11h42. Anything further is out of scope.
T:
3h08
